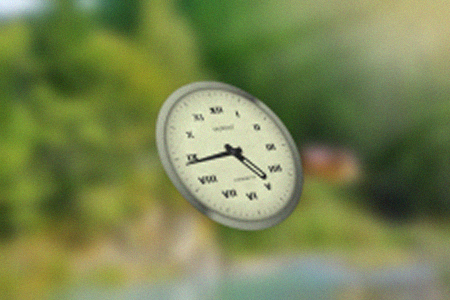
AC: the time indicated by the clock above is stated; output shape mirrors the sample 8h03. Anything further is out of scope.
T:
4h44
